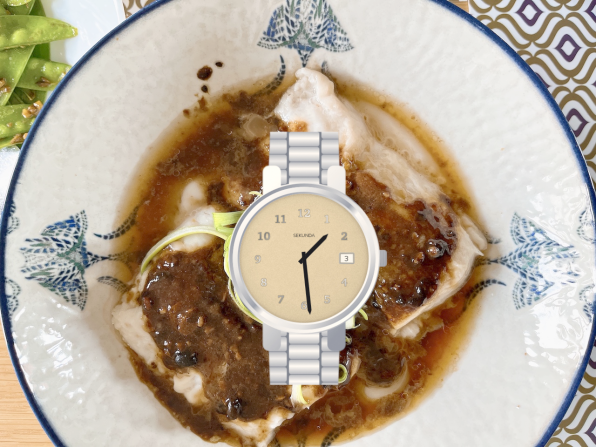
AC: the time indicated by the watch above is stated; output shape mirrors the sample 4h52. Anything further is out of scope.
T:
1h29
